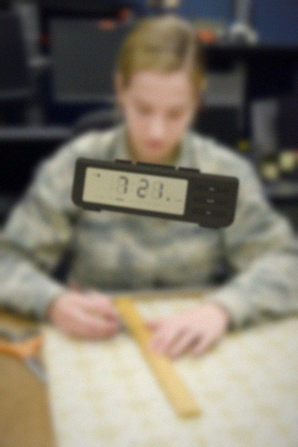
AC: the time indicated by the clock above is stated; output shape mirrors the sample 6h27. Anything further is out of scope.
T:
7h21
